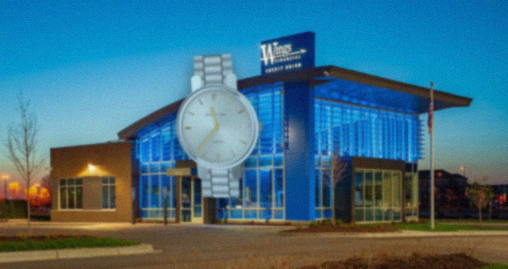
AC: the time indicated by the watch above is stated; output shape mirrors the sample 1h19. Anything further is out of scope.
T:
11h37
